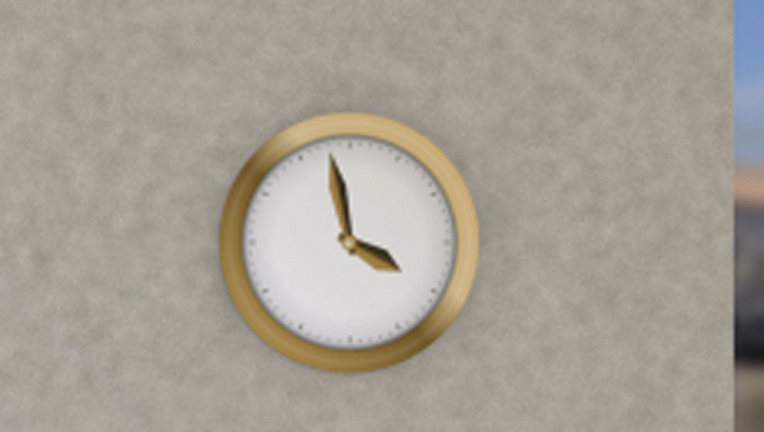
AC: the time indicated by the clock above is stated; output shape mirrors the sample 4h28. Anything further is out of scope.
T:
3h58
